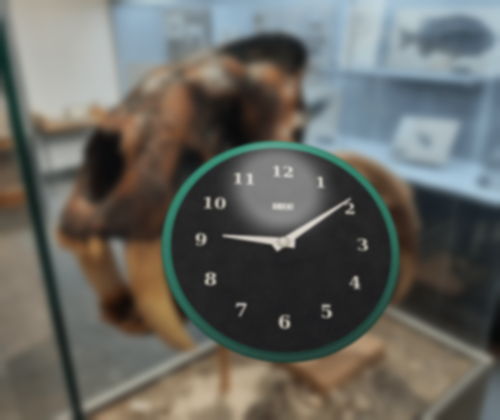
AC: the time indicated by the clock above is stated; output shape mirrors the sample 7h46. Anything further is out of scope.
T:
9h09
